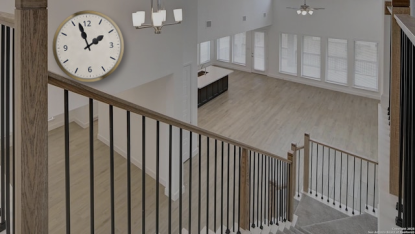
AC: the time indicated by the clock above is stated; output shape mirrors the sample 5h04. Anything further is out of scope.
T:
1h57
